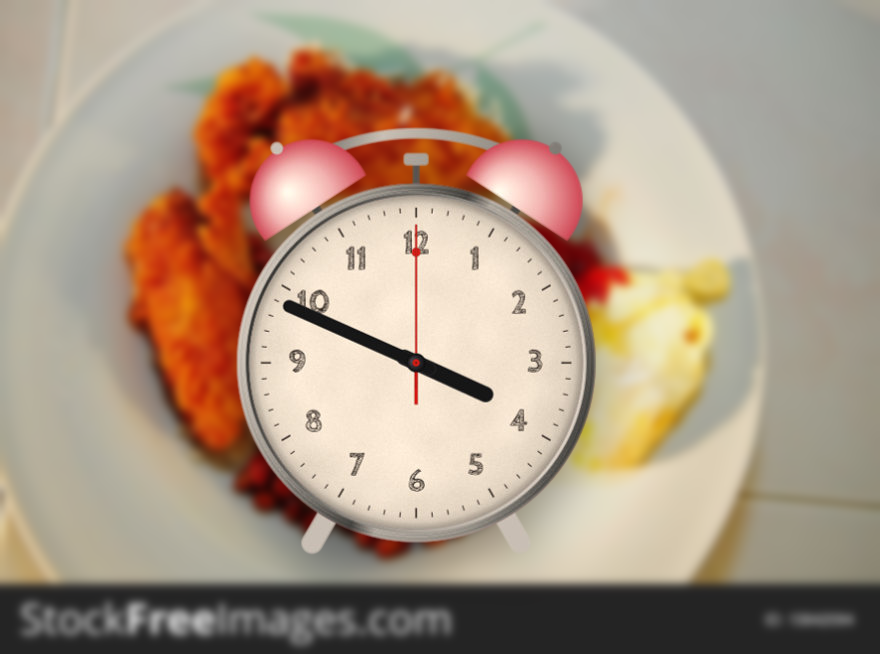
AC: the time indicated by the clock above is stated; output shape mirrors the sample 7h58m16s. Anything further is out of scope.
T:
3h49m00s
